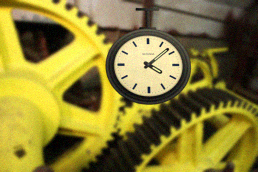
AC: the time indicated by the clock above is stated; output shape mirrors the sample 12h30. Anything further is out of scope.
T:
4h08
